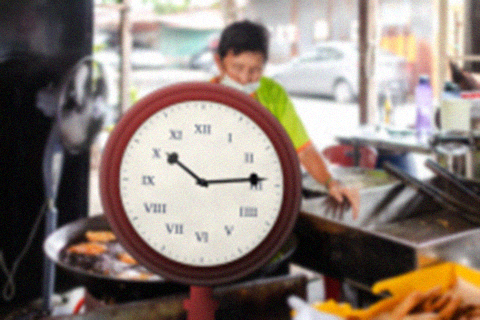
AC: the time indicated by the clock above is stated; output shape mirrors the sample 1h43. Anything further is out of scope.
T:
10h14
